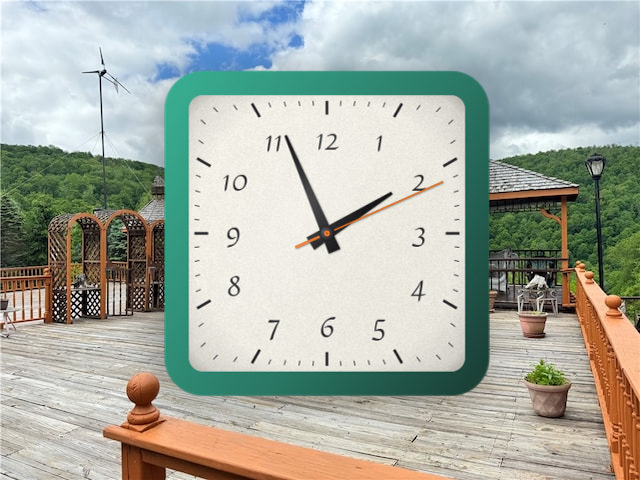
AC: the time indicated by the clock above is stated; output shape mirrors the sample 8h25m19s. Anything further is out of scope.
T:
1h56m11s
